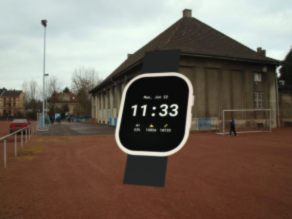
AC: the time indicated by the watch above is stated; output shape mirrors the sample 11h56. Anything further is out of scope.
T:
11h33
